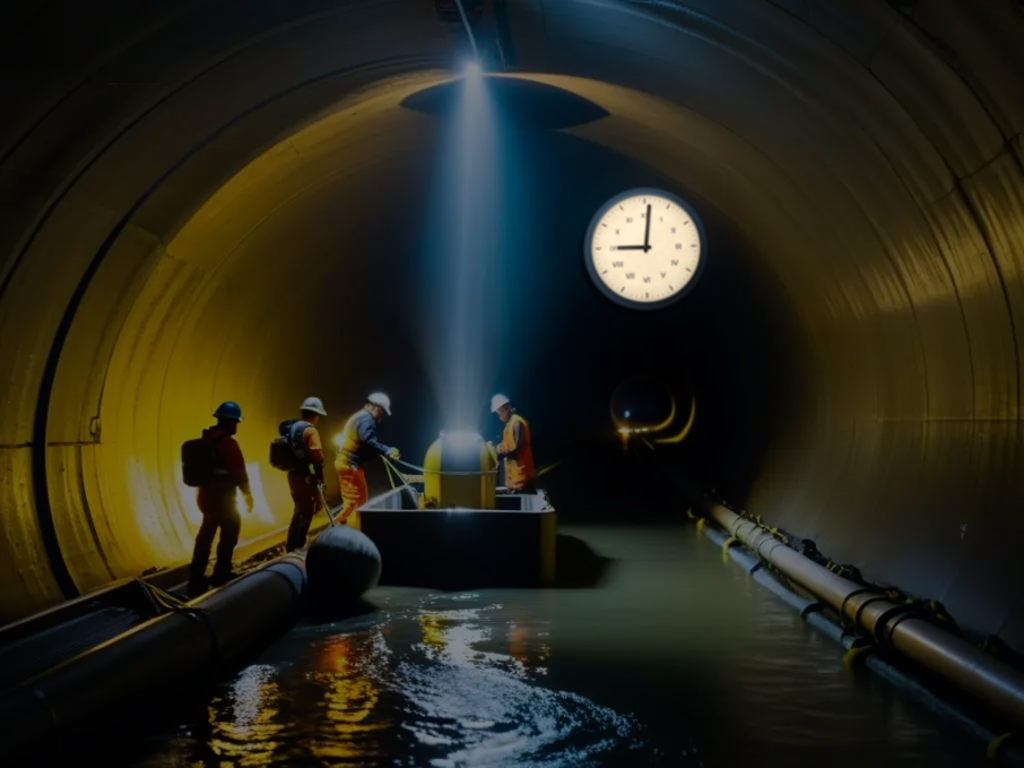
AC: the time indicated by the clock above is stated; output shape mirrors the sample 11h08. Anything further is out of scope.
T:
9h01
